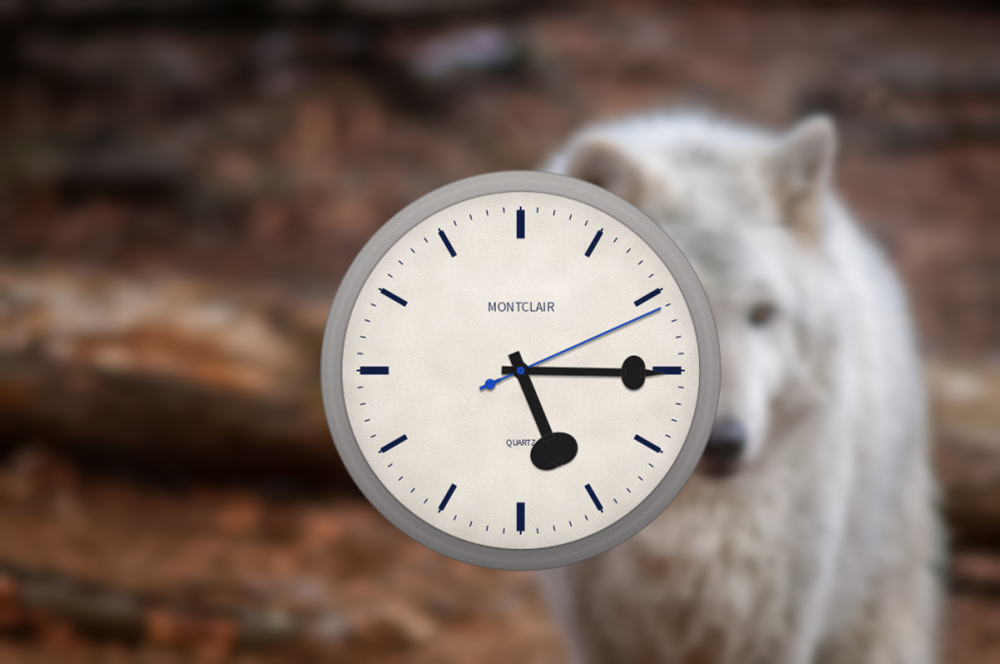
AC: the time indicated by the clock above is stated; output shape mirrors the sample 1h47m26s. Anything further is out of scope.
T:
5h15m11s
